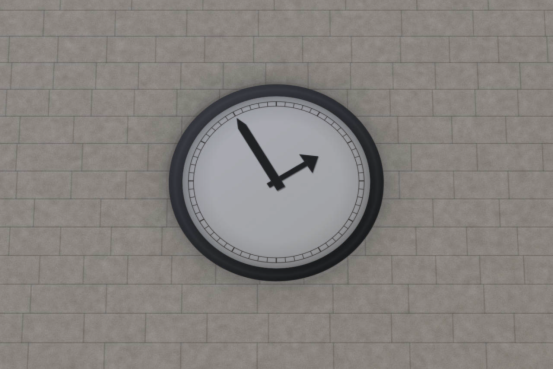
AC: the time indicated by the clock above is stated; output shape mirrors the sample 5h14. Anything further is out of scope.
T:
1h55
